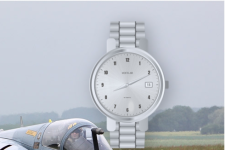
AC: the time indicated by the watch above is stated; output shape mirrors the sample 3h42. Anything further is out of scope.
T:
8h11
